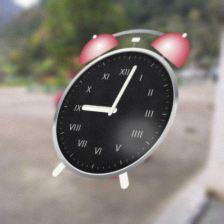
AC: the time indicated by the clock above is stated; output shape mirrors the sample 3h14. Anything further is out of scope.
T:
9h02
